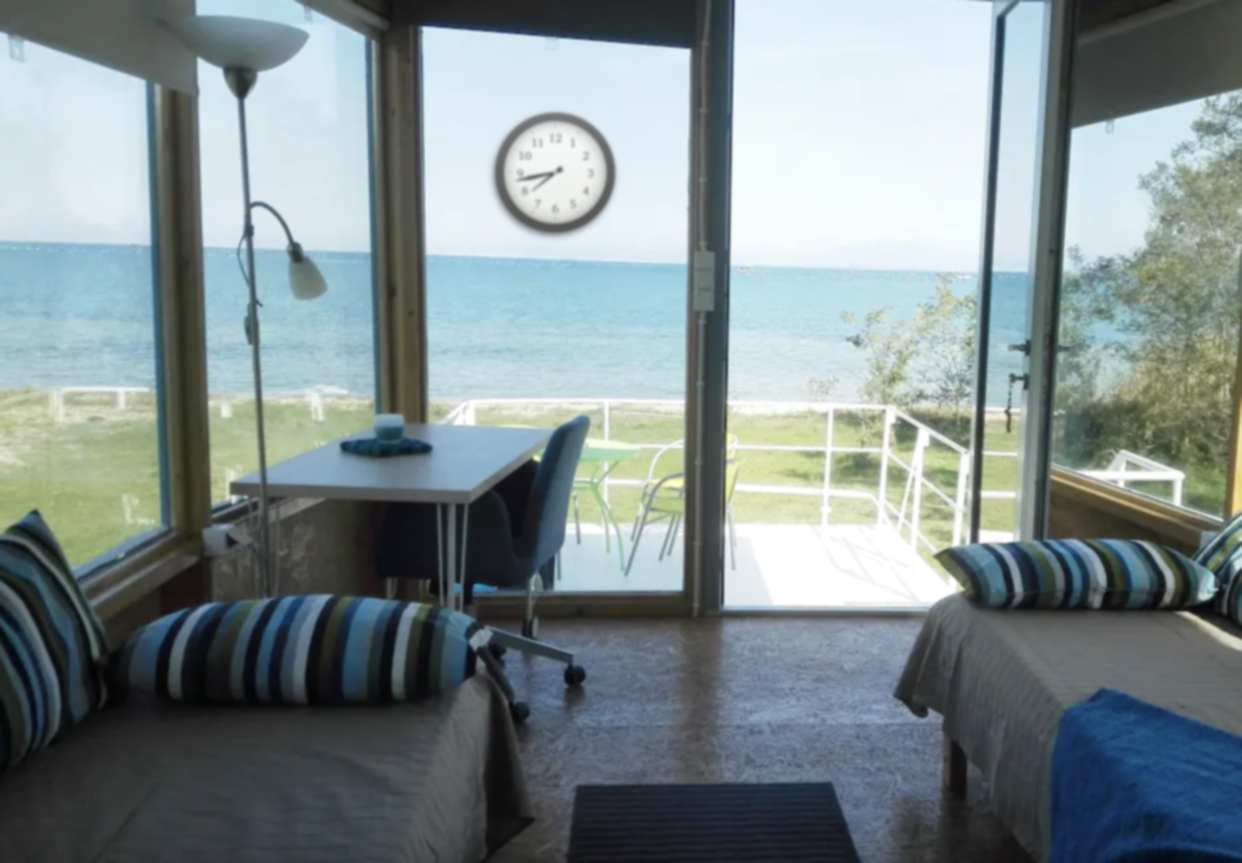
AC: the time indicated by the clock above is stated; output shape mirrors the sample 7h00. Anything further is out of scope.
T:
7h43
